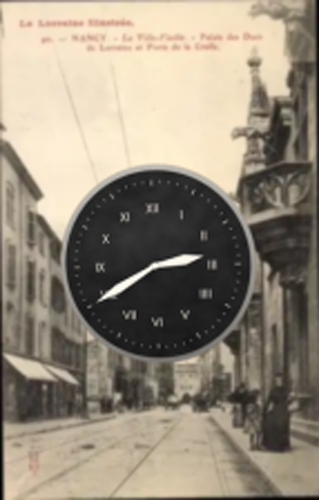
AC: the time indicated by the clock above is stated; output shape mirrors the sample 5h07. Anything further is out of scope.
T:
2h40
